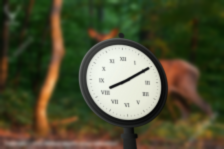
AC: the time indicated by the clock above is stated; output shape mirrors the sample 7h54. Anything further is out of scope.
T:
8h10
